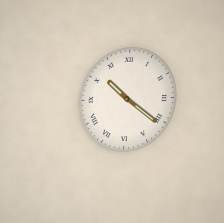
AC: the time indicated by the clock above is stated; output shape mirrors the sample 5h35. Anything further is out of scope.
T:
10h21
